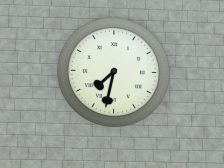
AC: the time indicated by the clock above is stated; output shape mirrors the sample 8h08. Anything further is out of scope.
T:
7h32
